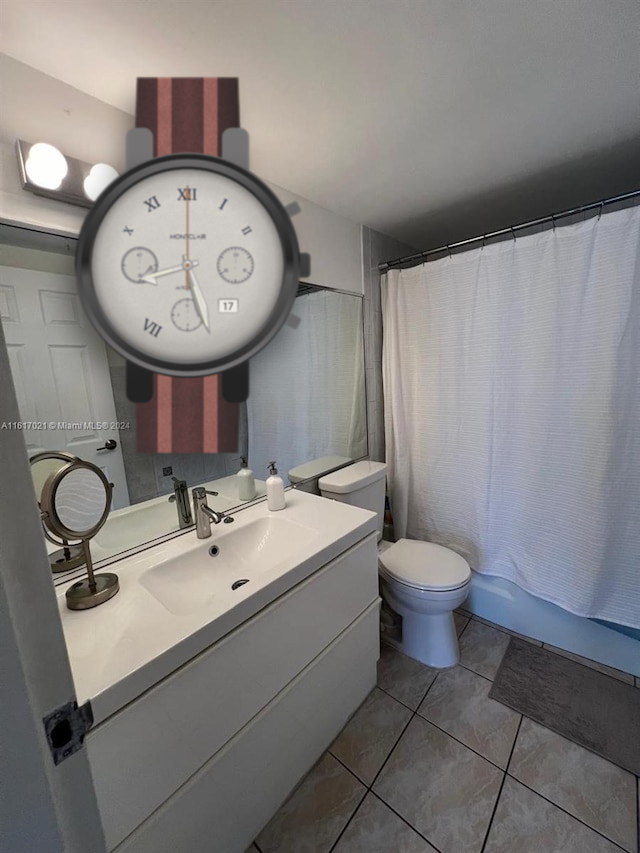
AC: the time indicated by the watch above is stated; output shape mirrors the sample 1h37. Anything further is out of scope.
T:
8h27
